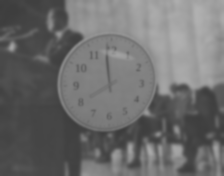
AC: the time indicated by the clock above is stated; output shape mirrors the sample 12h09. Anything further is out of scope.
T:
7h59
